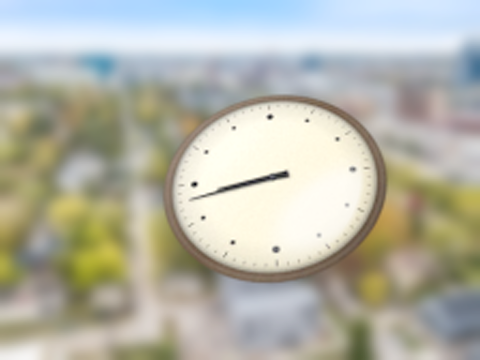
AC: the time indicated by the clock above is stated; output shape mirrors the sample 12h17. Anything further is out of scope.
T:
8h43
